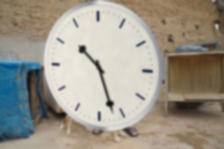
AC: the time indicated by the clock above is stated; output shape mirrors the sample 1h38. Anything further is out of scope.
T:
10h27
